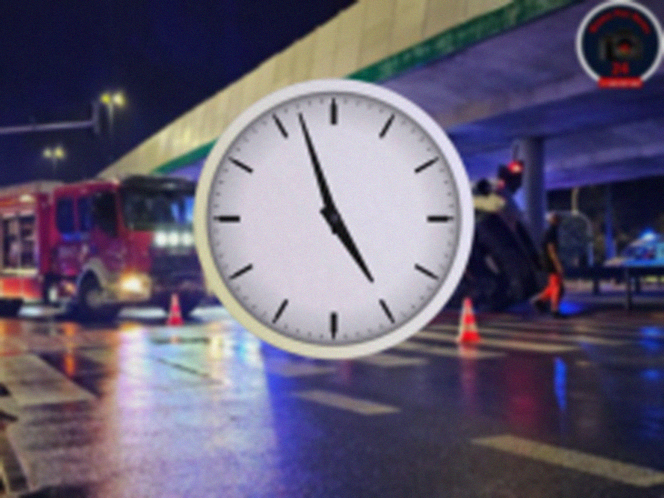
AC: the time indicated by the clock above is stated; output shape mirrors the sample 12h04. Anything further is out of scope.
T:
4h57
